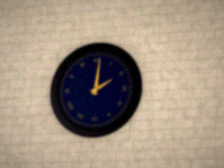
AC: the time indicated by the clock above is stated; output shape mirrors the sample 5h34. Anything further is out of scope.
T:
2h01
